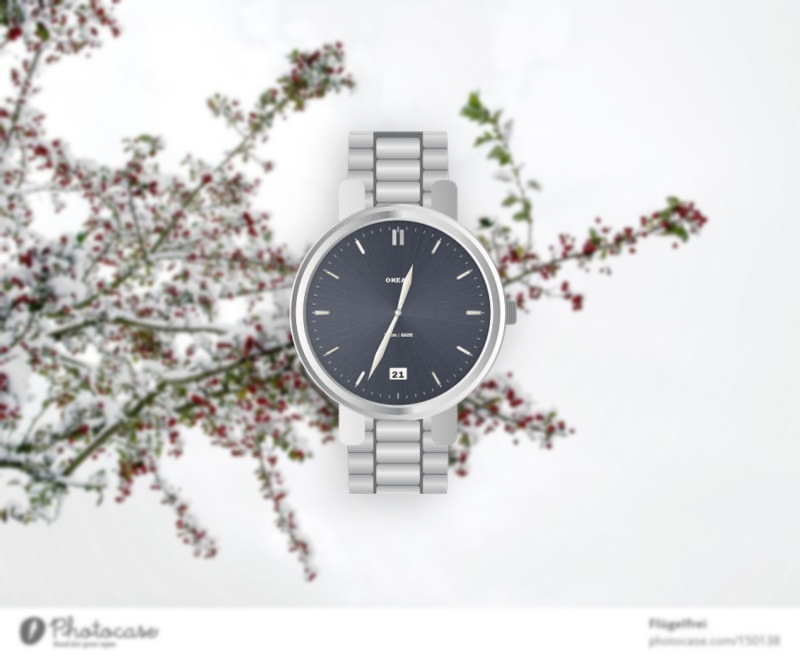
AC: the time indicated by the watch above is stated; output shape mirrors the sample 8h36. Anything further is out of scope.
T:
12h34
